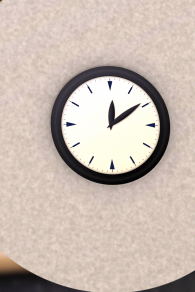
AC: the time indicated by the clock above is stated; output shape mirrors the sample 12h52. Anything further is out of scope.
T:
12h09
